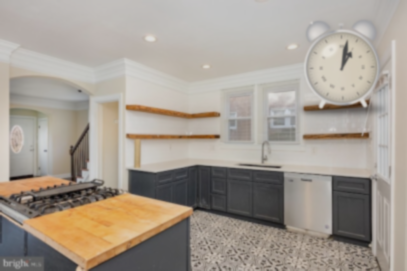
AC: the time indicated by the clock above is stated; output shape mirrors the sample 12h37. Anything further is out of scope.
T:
1h02
